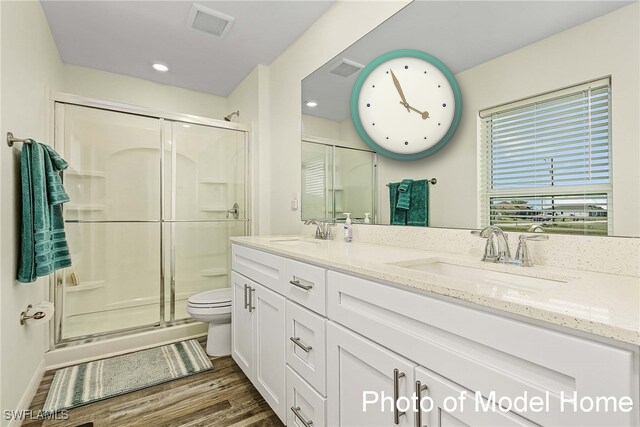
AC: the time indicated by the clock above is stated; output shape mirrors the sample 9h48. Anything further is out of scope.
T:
3h56
